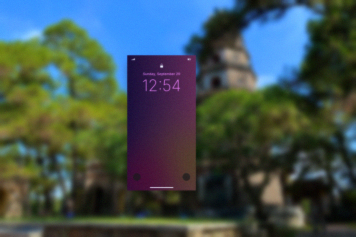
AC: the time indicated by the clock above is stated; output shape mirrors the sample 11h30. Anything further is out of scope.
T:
12h54
